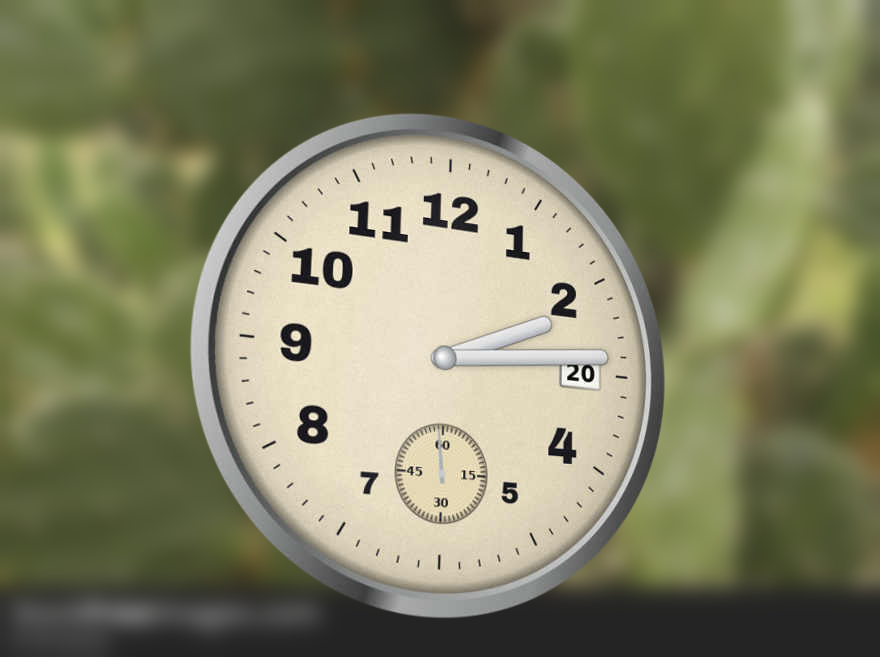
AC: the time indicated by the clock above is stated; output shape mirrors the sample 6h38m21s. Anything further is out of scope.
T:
2h13m59s
